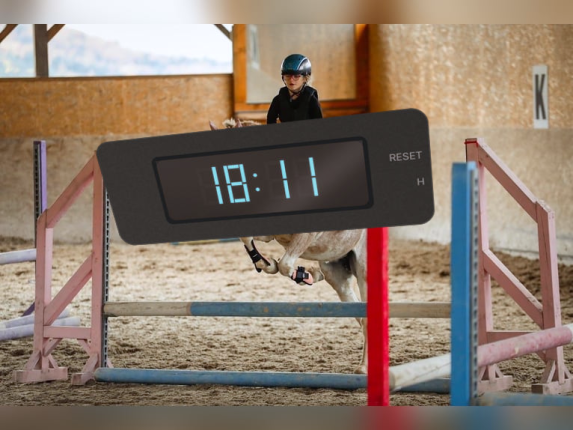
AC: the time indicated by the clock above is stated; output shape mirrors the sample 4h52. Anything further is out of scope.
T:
18h11
